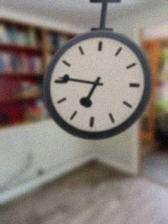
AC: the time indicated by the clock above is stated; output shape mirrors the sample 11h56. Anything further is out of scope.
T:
6h46
